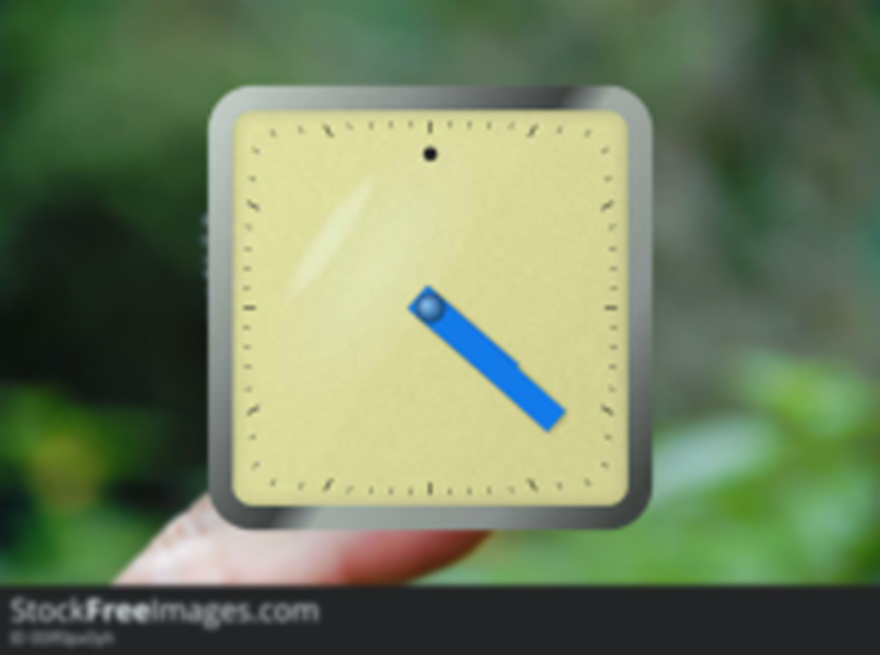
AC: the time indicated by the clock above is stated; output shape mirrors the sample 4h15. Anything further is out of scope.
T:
4h22
